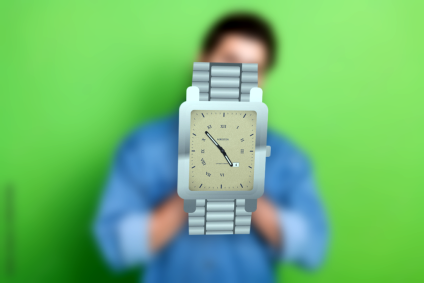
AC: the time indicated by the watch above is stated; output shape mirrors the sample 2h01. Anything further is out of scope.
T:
4h53
